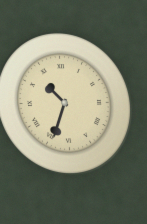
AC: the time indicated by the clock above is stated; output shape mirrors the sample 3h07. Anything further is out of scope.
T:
10h34
